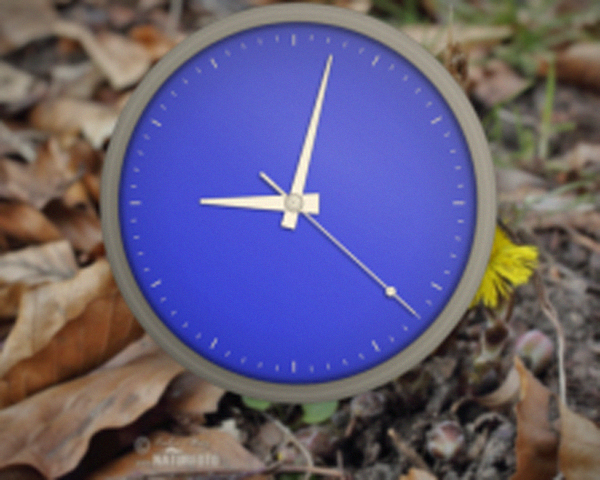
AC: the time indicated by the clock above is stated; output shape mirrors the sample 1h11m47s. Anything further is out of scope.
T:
9h02m22s
